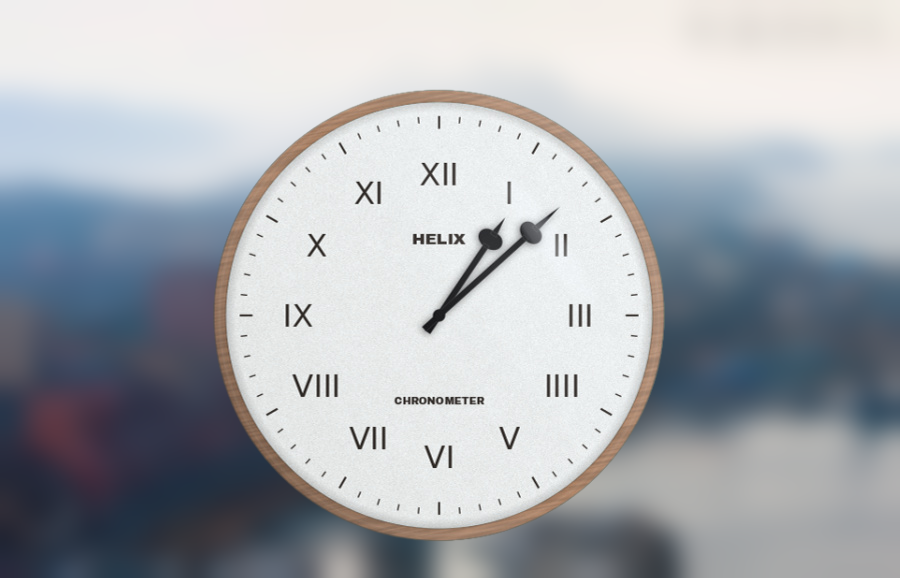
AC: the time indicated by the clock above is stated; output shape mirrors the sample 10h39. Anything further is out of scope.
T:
1h08
